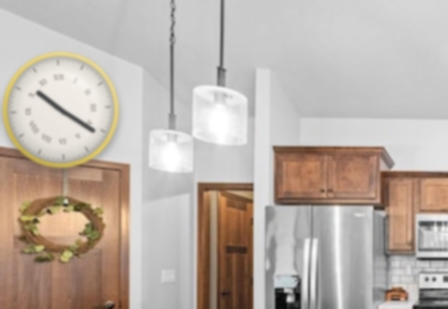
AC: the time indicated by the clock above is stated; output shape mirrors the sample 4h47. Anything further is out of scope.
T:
10h21
